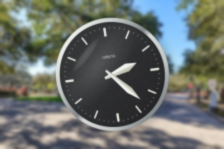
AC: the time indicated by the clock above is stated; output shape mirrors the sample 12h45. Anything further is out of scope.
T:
2h23
